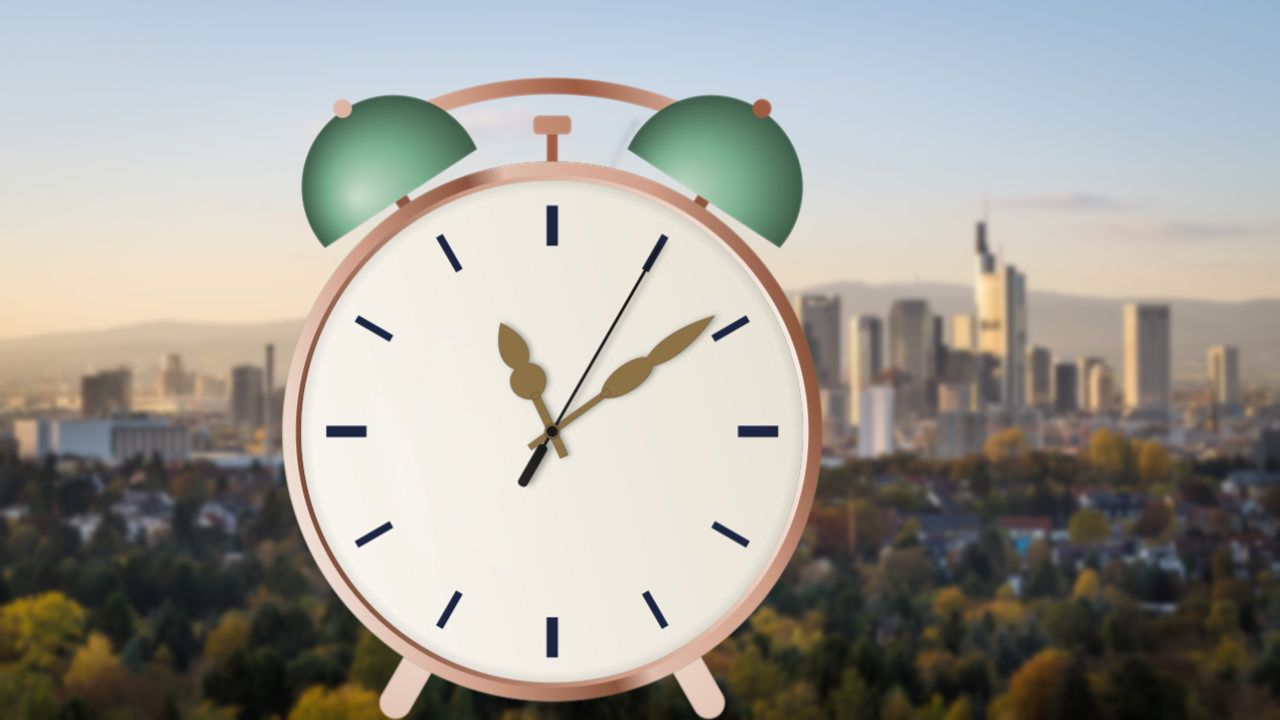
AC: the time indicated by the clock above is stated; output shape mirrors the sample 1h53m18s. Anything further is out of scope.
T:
11h09m05s
